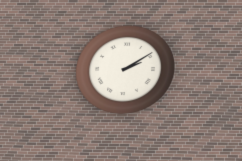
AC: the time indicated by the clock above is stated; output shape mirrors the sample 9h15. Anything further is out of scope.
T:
2h09
